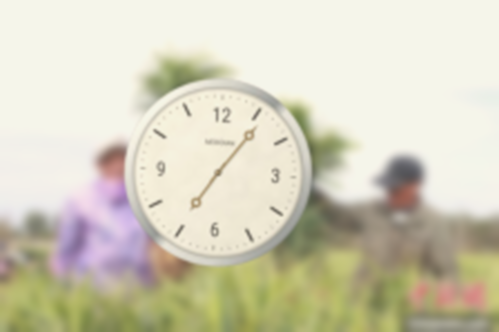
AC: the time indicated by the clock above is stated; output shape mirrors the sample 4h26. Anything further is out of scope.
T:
7h06
